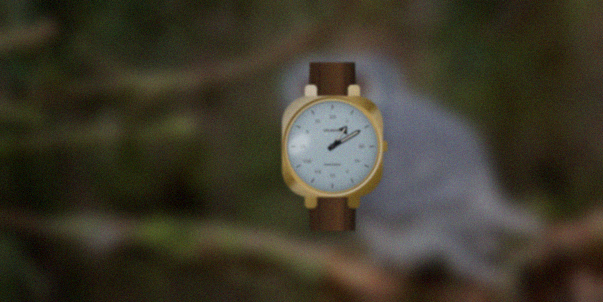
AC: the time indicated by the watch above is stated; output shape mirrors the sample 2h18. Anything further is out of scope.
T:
1h10
